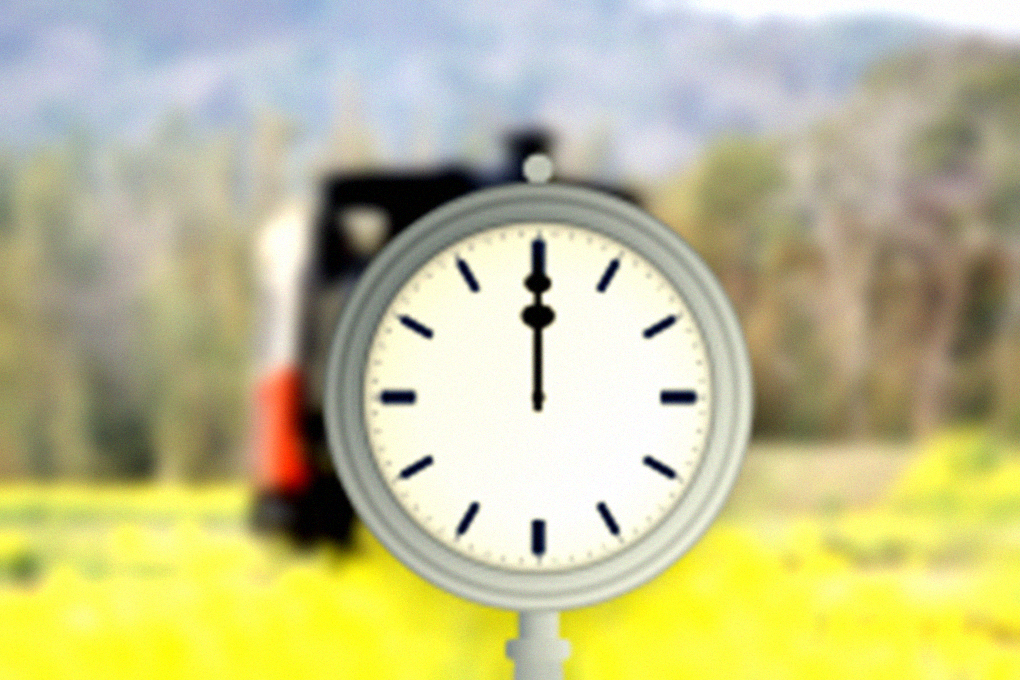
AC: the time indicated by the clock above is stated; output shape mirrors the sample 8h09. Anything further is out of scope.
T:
12h00
